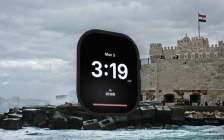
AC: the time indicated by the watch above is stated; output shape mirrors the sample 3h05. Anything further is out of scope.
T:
3h19
